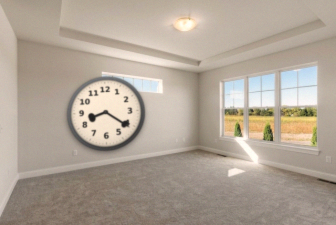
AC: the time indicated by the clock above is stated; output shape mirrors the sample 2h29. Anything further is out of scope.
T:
8h21
